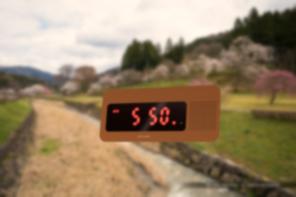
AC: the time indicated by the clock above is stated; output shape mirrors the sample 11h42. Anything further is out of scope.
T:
5h50
